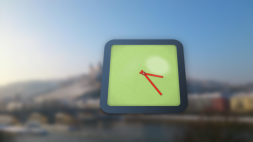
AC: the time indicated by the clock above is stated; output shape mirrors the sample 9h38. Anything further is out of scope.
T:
3h24
